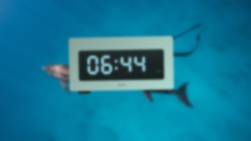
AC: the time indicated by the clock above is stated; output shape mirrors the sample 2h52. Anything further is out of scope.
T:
6h44
